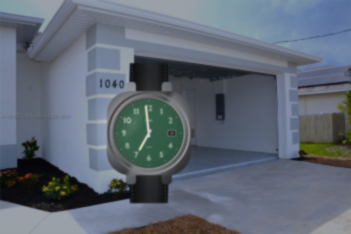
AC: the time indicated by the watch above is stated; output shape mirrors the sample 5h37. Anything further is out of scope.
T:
6h59
